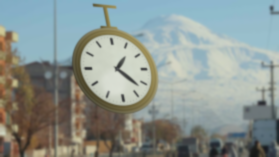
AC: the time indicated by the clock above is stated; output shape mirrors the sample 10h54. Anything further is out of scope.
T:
1h22
